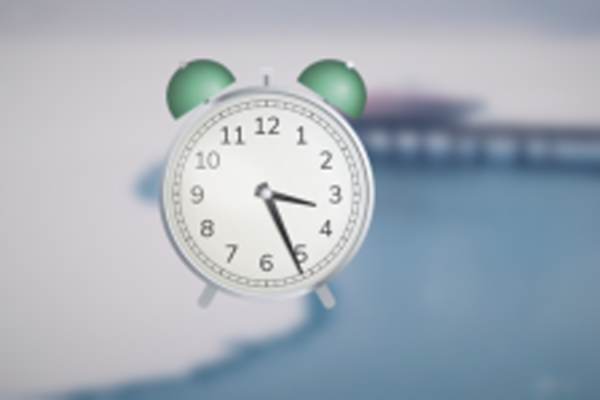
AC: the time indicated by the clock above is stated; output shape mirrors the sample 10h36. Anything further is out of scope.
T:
3h26
